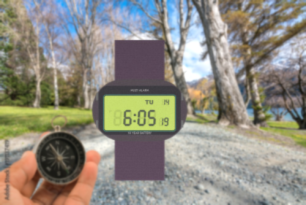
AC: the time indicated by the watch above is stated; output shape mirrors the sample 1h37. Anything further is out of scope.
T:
6h05
